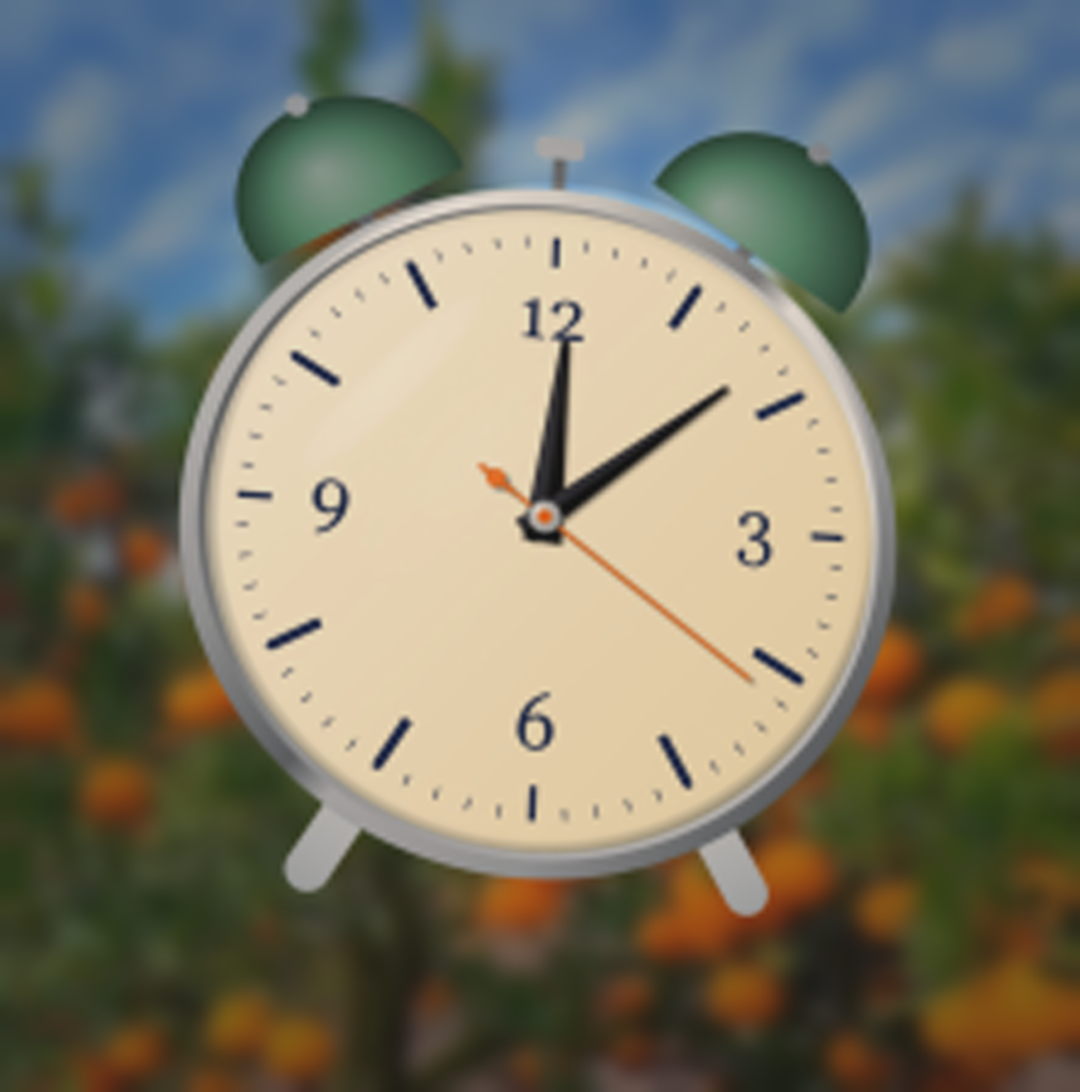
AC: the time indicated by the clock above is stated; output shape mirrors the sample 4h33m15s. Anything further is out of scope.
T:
12h08m21s
